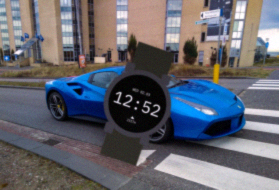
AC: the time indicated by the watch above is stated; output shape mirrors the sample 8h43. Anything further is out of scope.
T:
12h52
